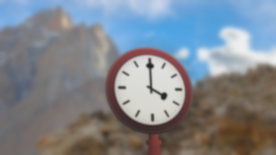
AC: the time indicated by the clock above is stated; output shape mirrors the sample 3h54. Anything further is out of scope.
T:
4h00
